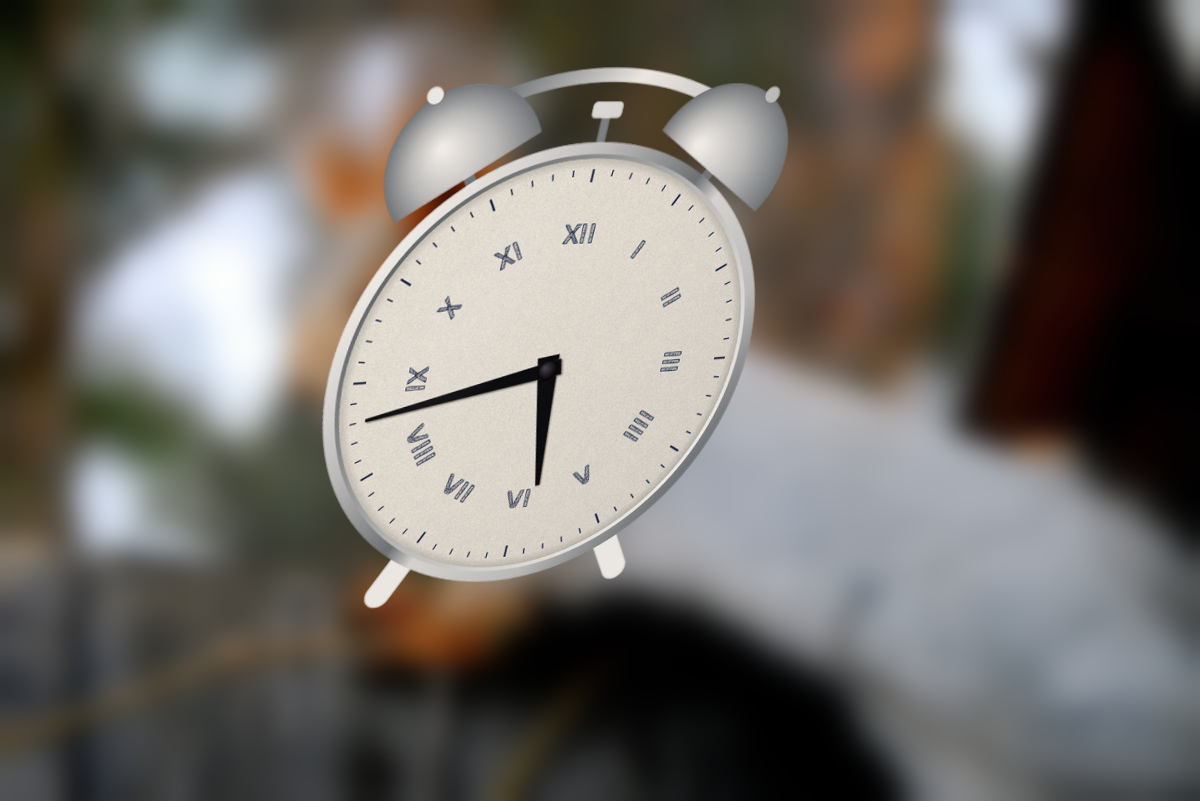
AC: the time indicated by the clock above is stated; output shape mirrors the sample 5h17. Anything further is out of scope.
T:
5h43
